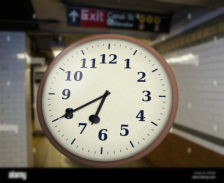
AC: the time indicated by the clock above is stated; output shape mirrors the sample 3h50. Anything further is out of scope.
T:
6h40
